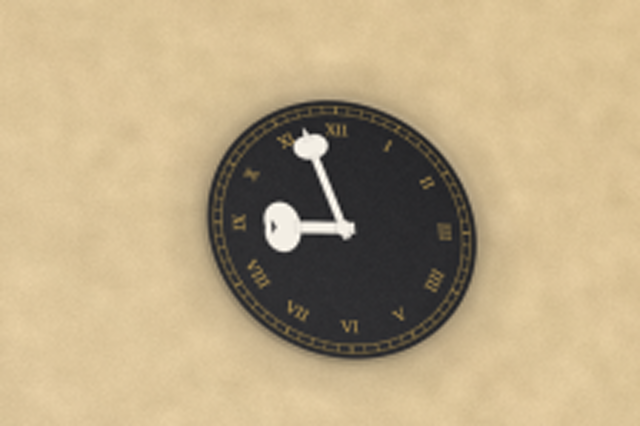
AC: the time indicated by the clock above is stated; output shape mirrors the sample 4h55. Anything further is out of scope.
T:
8h57
